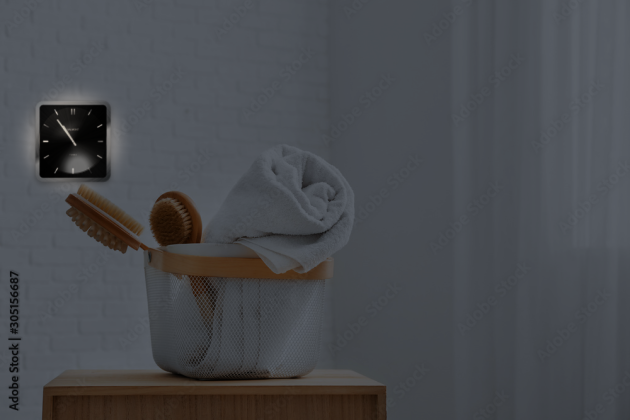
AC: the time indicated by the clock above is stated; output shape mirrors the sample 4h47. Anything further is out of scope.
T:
10h54
